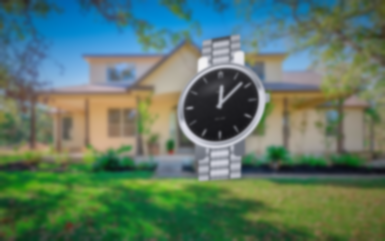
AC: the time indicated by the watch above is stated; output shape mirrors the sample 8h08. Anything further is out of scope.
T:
12h08
